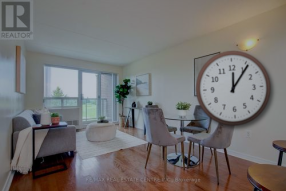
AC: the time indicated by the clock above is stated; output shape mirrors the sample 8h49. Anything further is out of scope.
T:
12h06
